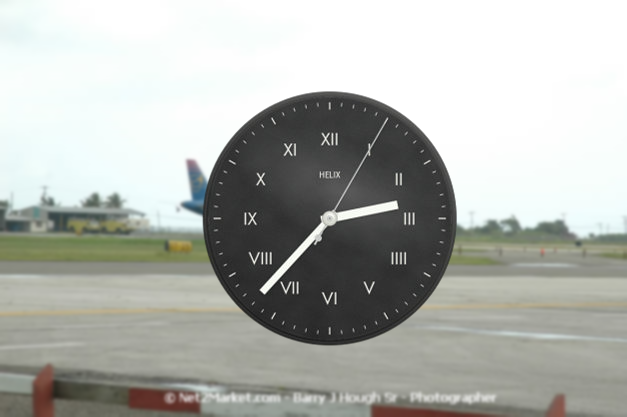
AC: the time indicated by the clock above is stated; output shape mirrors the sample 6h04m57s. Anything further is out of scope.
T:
2h37m05s
